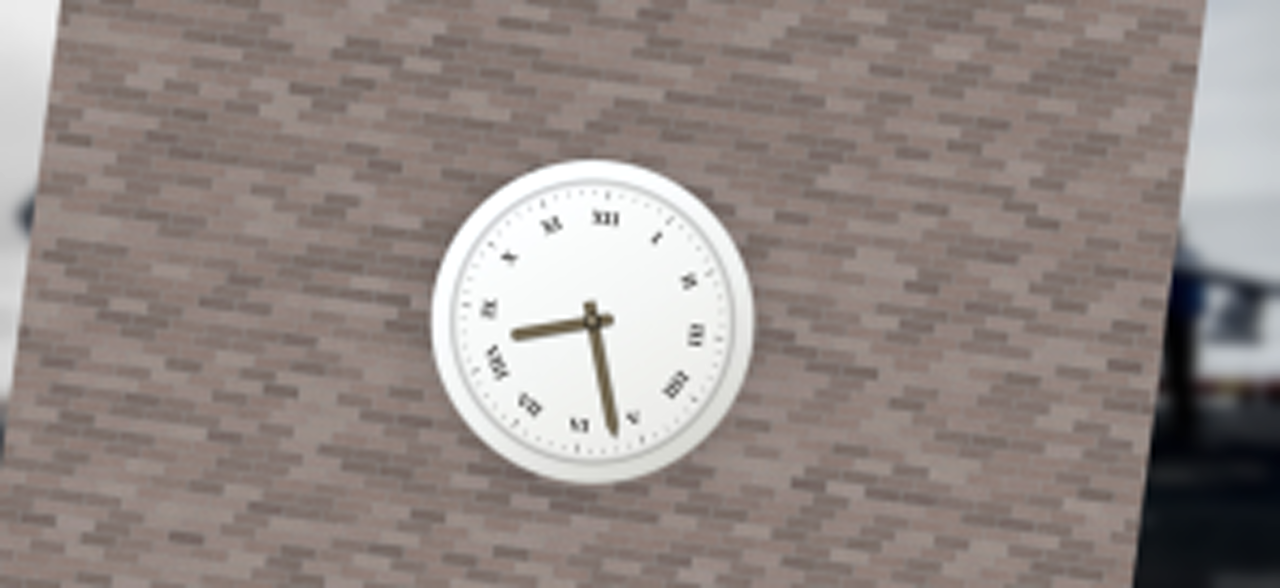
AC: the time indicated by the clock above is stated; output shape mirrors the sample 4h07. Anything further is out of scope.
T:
8h27
